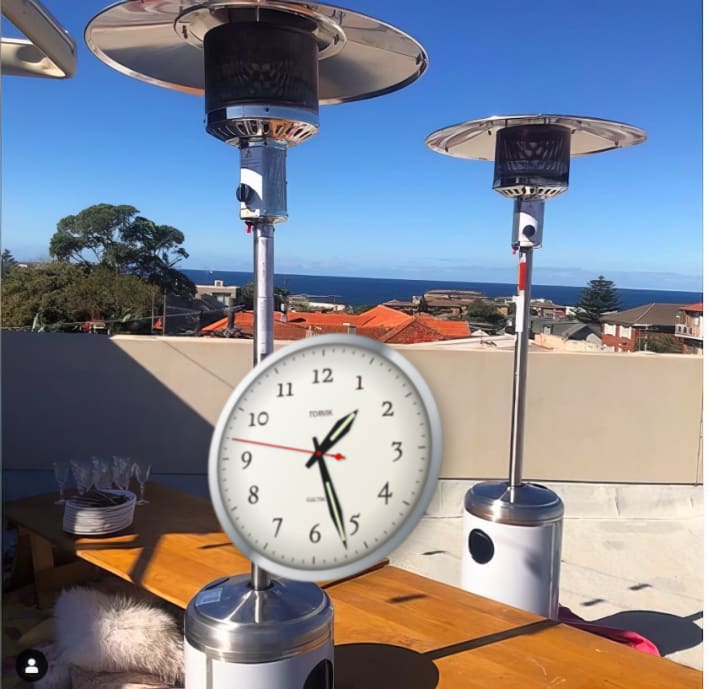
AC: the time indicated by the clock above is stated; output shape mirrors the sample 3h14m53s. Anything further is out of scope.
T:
1h26m47s
